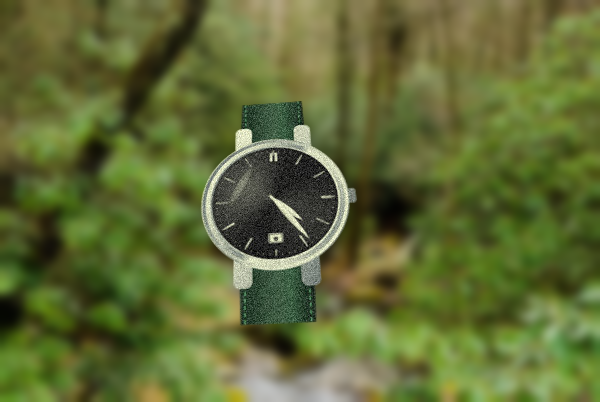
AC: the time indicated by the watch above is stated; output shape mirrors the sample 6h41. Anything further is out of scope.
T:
4h24
